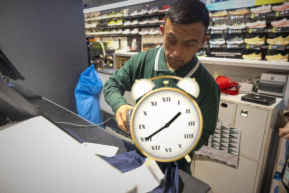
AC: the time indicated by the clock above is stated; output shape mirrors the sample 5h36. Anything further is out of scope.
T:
1h40
